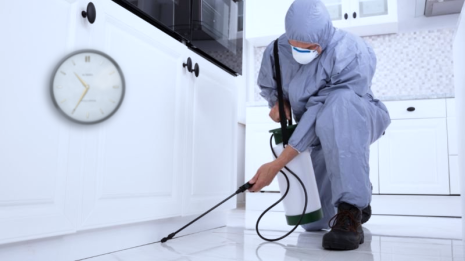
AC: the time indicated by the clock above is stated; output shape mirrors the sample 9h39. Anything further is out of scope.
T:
10h35
